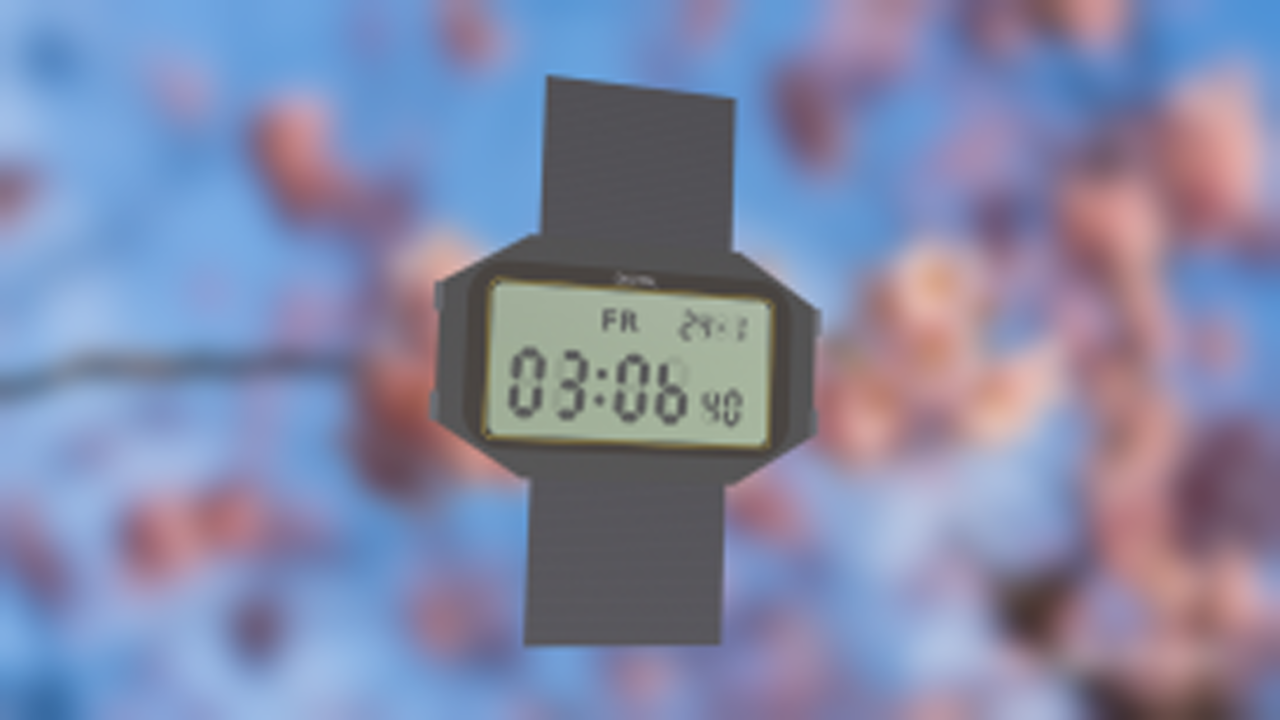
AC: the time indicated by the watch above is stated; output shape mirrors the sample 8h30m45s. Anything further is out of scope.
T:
3h06m40s
